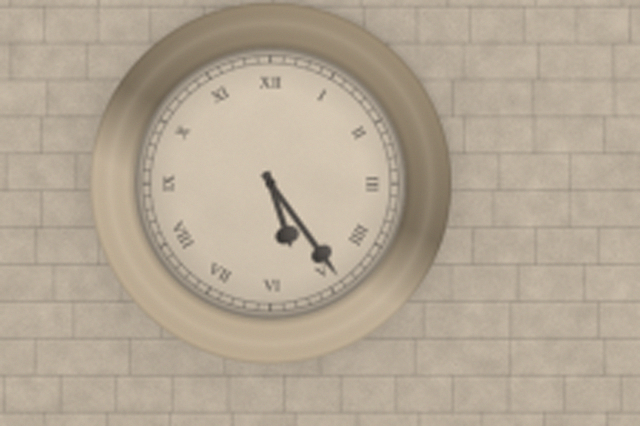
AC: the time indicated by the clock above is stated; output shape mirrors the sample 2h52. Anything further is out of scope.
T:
5h24
